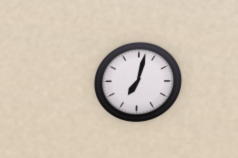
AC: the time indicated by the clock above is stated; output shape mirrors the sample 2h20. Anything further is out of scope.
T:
7h02
